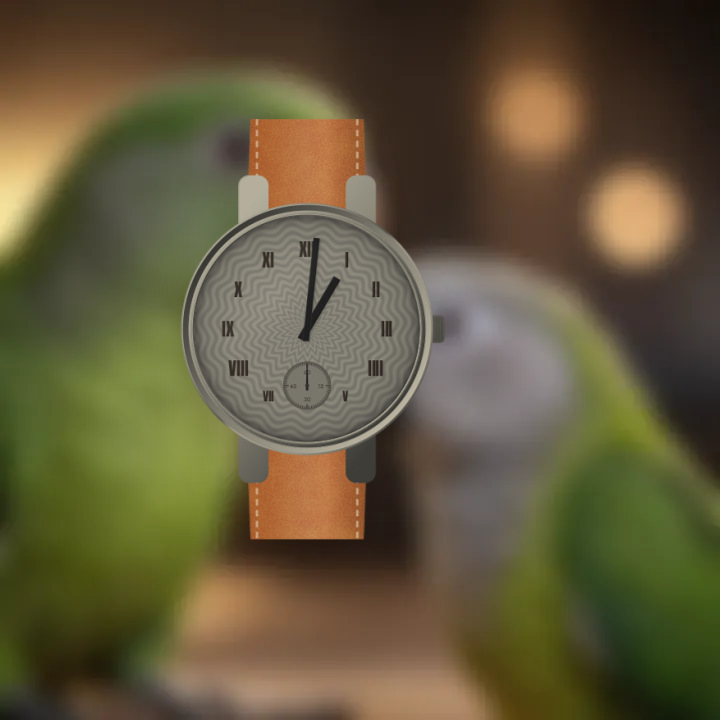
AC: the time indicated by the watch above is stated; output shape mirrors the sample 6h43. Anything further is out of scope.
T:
1h01
